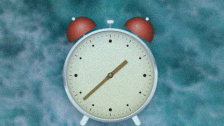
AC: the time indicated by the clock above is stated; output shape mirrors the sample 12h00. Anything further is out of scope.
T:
1h38
